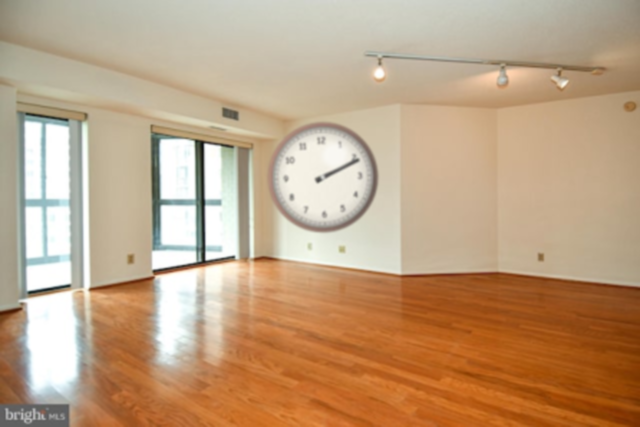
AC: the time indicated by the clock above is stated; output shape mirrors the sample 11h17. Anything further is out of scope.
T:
2h11
